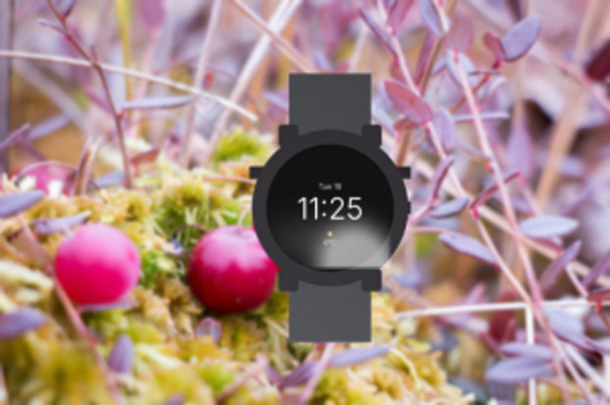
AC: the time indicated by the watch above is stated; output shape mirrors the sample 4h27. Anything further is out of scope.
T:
11h25
